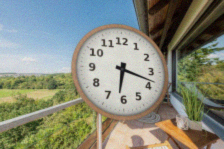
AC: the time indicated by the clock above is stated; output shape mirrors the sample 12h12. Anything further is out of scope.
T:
6h18
